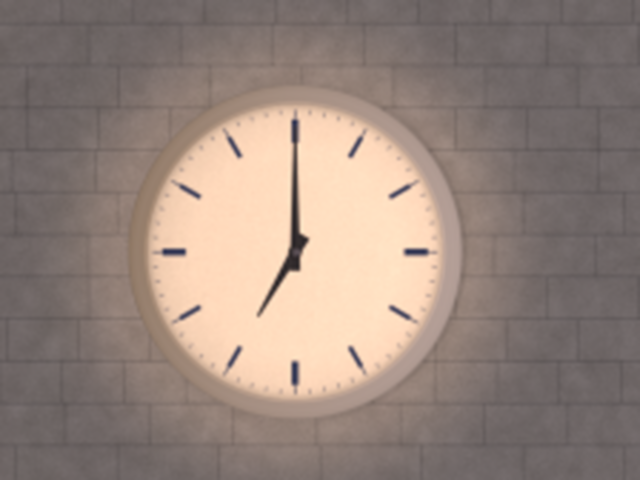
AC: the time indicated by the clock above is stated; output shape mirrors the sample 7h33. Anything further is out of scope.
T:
7h00
